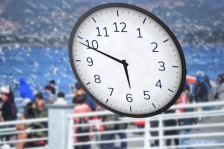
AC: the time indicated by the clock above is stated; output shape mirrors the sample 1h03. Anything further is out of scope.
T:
5h49
